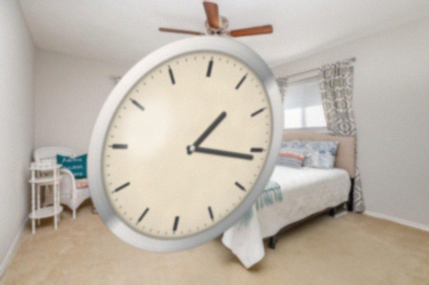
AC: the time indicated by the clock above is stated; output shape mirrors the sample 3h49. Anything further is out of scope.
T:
1h16
